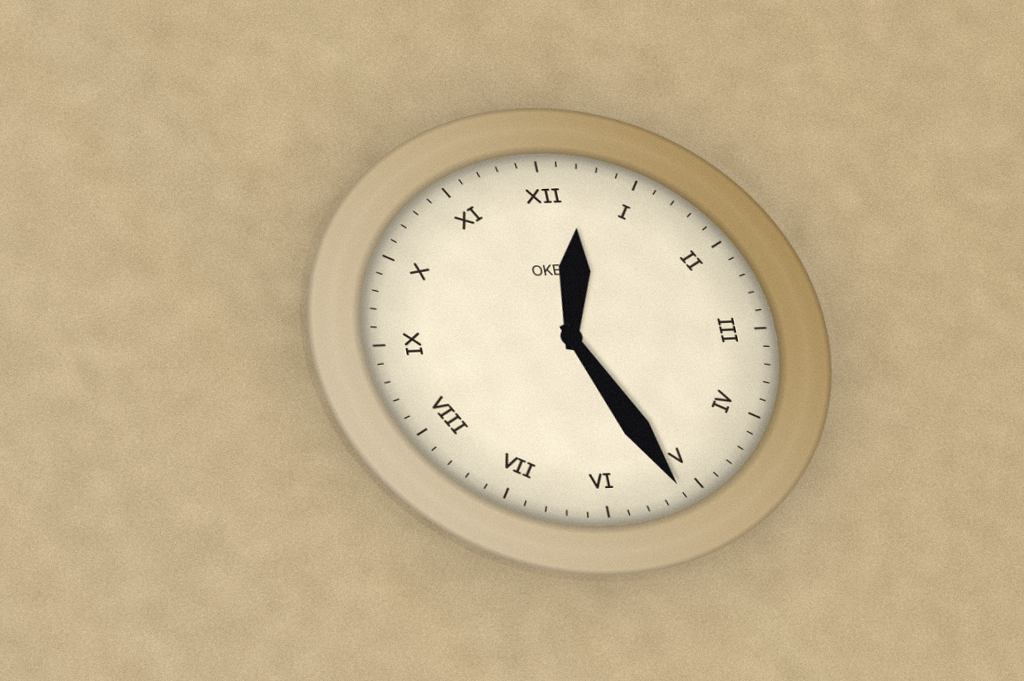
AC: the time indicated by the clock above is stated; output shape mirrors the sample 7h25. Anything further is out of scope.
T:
12h26
